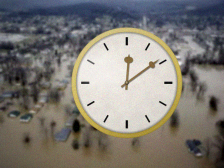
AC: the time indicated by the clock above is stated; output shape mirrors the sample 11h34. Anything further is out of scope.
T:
12h09
